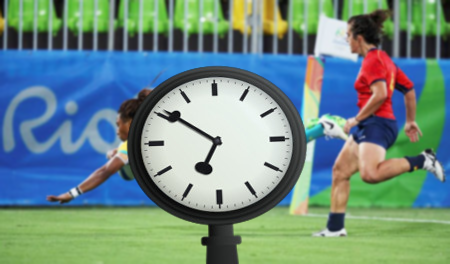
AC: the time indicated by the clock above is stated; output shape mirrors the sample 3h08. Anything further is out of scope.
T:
6h51
